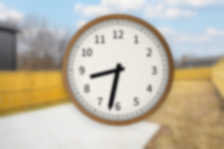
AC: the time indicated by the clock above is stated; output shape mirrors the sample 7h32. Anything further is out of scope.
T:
8h32
